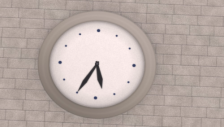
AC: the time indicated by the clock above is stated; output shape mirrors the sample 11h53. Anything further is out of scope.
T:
5h35
